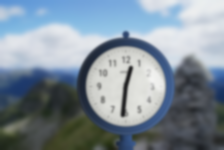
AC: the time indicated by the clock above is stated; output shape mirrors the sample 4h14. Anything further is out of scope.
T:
12h31
